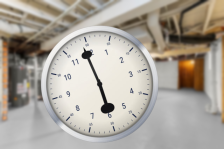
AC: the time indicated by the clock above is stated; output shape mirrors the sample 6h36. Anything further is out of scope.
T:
5h59
